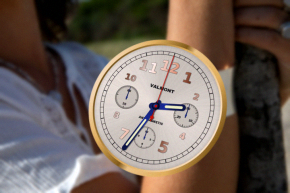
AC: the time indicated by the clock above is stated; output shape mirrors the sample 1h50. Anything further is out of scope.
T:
2h33
